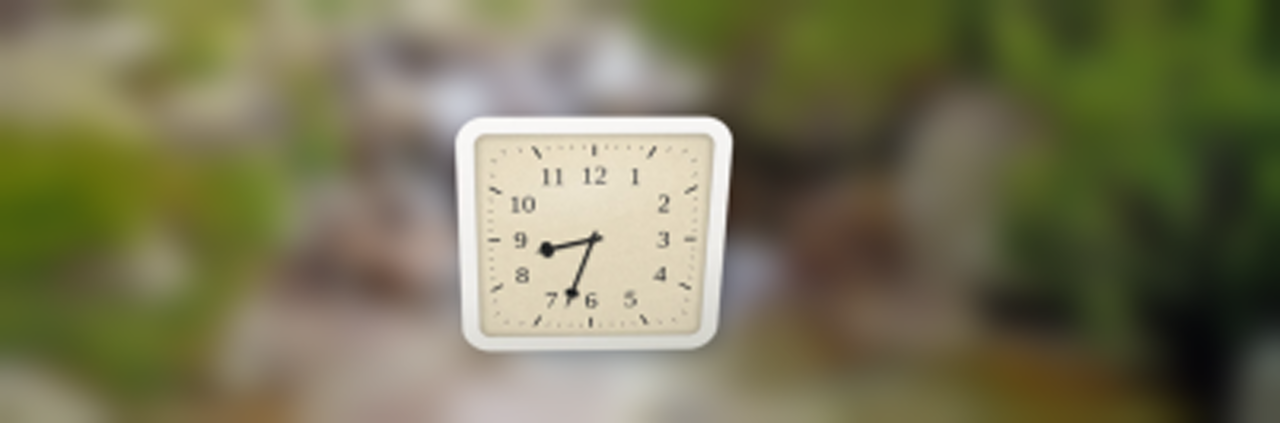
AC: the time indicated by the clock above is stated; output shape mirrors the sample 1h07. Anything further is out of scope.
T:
8h33
